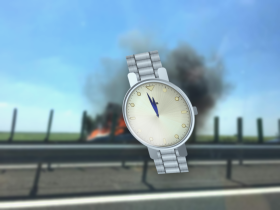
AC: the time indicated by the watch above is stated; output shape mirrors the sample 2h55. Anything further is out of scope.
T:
11h58
